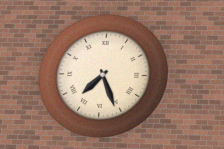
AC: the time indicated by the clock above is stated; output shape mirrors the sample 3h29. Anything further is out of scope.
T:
7h26
